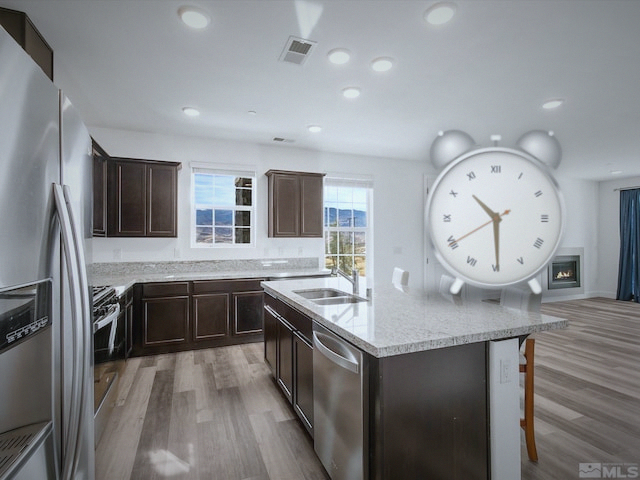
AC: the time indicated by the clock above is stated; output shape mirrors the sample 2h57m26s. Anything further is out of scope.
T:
10h29m40s
